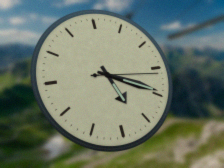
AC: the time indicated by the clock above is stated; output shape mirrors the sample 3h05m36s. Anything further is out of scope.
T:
5h19m16s
